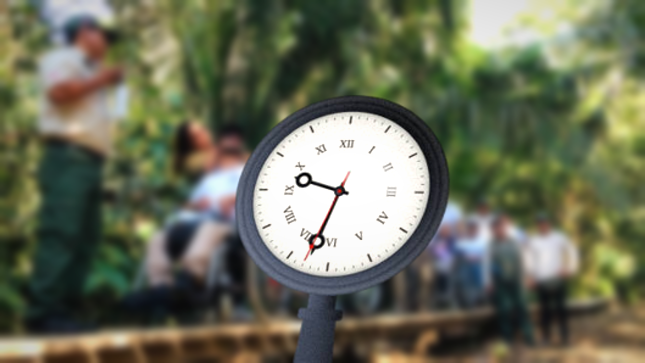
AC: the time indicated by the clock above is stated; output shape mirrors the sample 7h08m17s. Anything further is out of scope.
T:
9h32m33s
